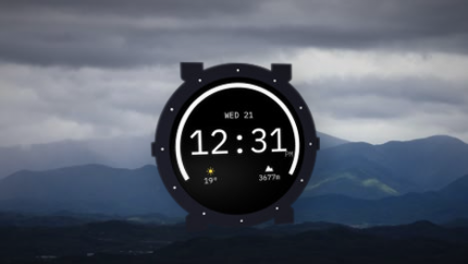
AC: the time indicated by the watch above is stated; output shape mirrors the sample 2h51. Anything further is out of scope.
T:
12h31
